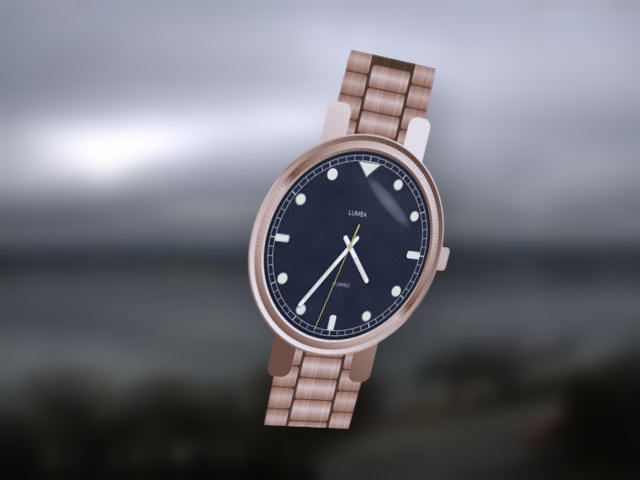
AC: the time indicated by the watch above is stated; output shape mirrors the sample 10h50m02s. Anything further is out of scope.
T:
4h35m32s
